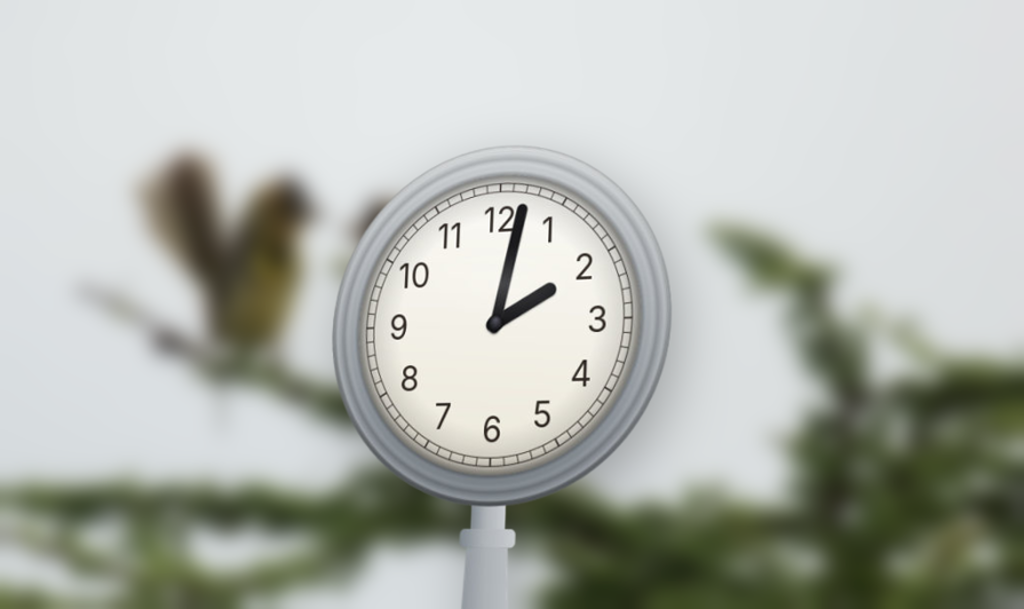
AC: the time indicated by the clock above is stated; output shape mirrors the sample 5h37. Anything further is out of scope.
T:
2h02
